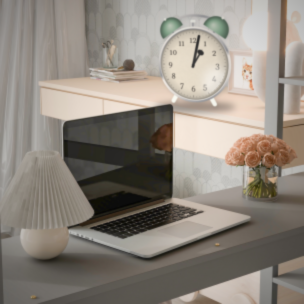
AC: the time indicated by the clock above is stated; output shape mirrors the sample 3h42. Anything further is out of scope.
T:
1h02
